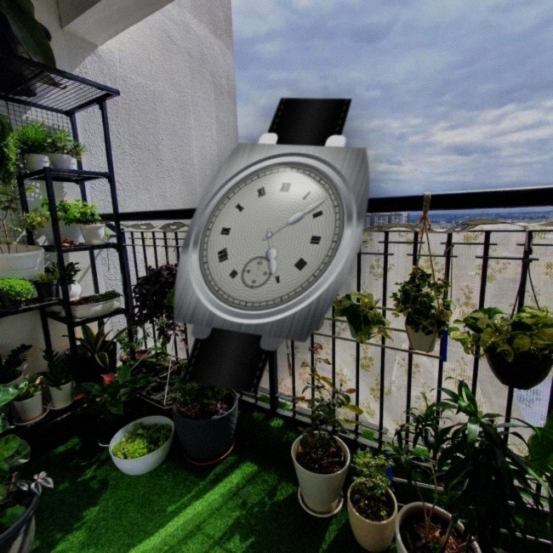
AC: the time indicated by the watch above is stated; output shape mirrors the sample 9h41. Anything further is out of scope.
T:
5h08
